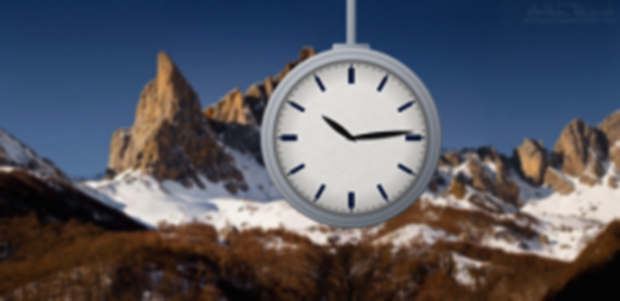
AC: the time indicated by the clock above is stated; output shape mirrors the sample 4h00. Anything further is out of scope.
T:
10h14
